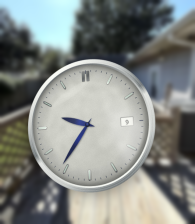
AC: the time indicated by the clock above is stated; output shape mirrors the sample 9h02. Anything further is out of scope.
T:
9h36
